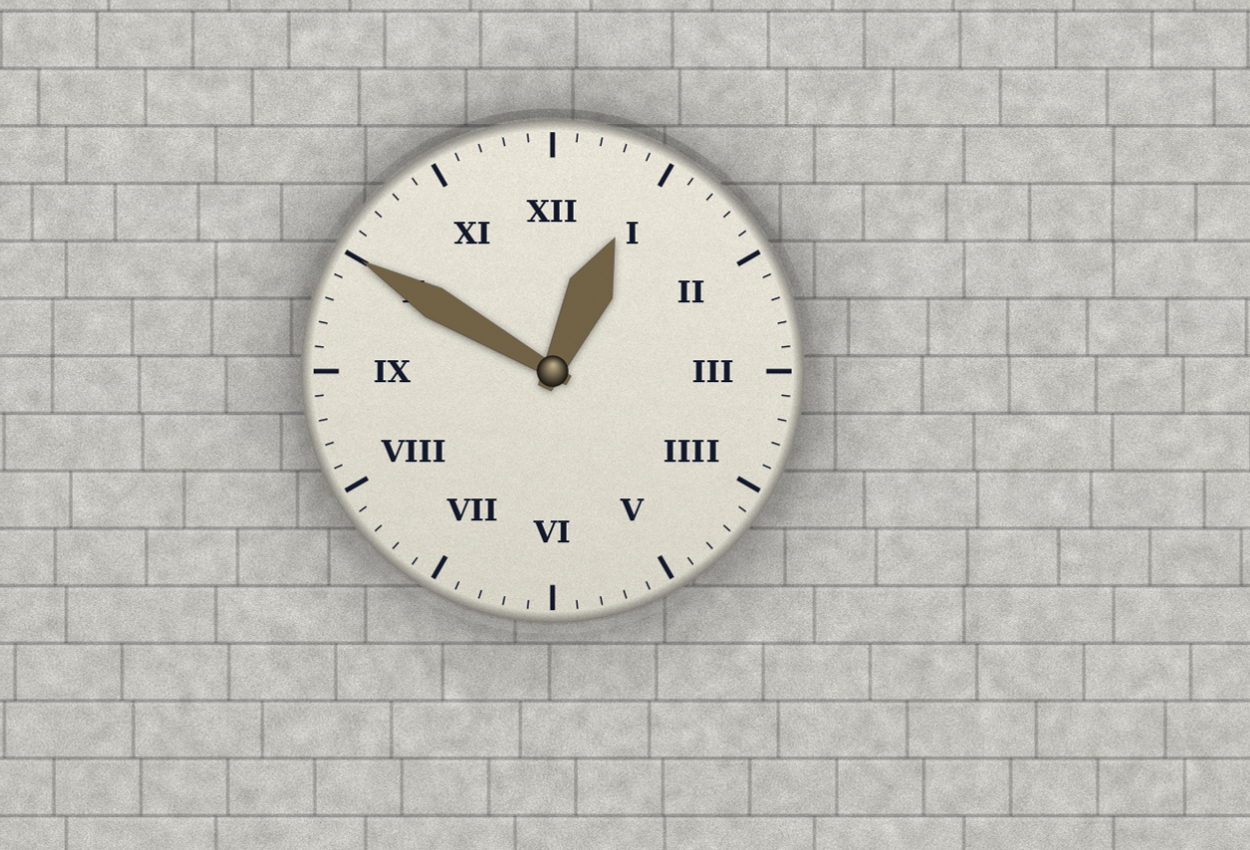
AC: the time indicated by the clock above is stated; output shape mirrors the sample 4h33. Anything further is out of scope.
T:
12h50
